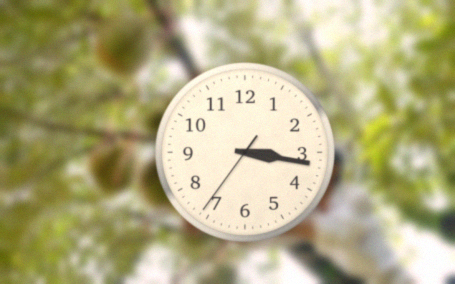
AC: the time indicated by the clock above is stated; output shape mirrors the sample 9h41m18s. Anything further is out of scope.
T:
3h16m36s
